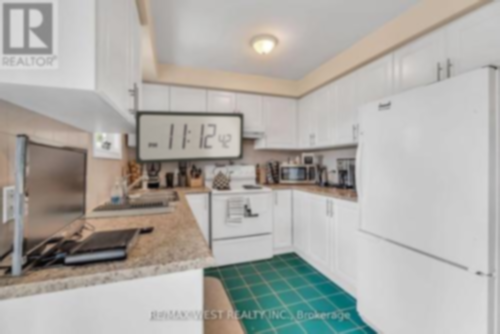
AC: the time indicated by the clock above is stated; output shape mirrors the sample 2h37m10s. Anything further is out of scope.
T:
11h12m42s
